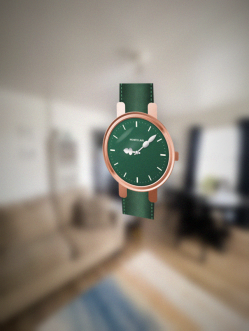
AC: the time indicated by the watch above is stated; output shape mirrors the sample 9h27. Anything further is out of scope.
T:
9h08
